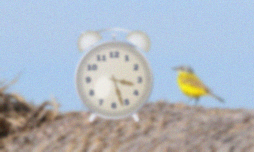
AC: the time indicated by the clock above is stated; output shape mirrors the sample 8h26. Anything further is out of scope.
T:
3h27
